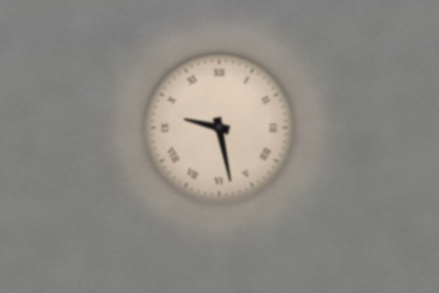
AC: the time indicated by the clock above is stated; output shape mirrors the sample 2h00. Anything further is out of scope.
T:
9h28
